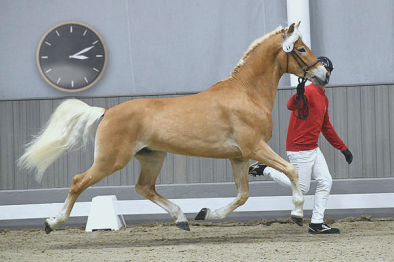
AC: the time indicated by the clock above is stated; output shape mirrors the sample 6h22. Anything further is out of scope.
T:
3h11
